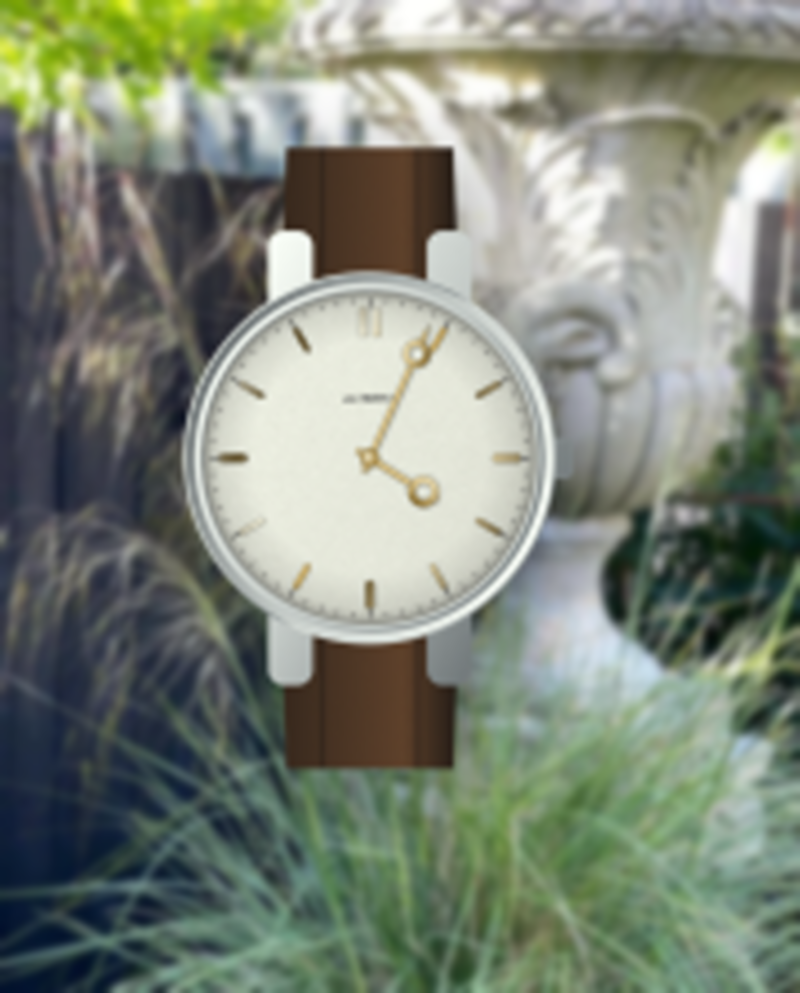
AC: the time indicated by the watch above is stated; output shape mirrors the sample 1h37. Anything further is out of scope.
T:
4h04
